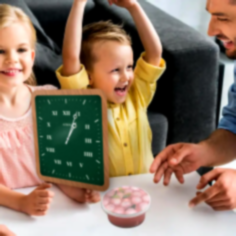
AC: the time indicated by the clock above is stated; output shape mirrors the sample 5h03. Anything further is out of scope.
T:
1h04
